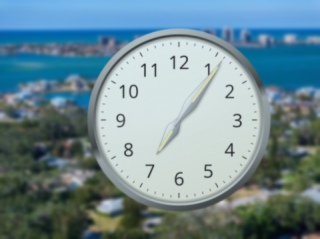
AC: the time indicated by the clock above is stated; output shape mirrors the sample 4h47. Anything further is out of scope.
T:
7h06
